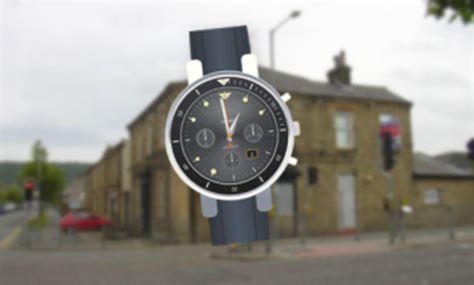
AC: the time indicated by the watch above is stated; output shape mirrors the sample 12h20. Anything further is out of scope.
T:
12h59
